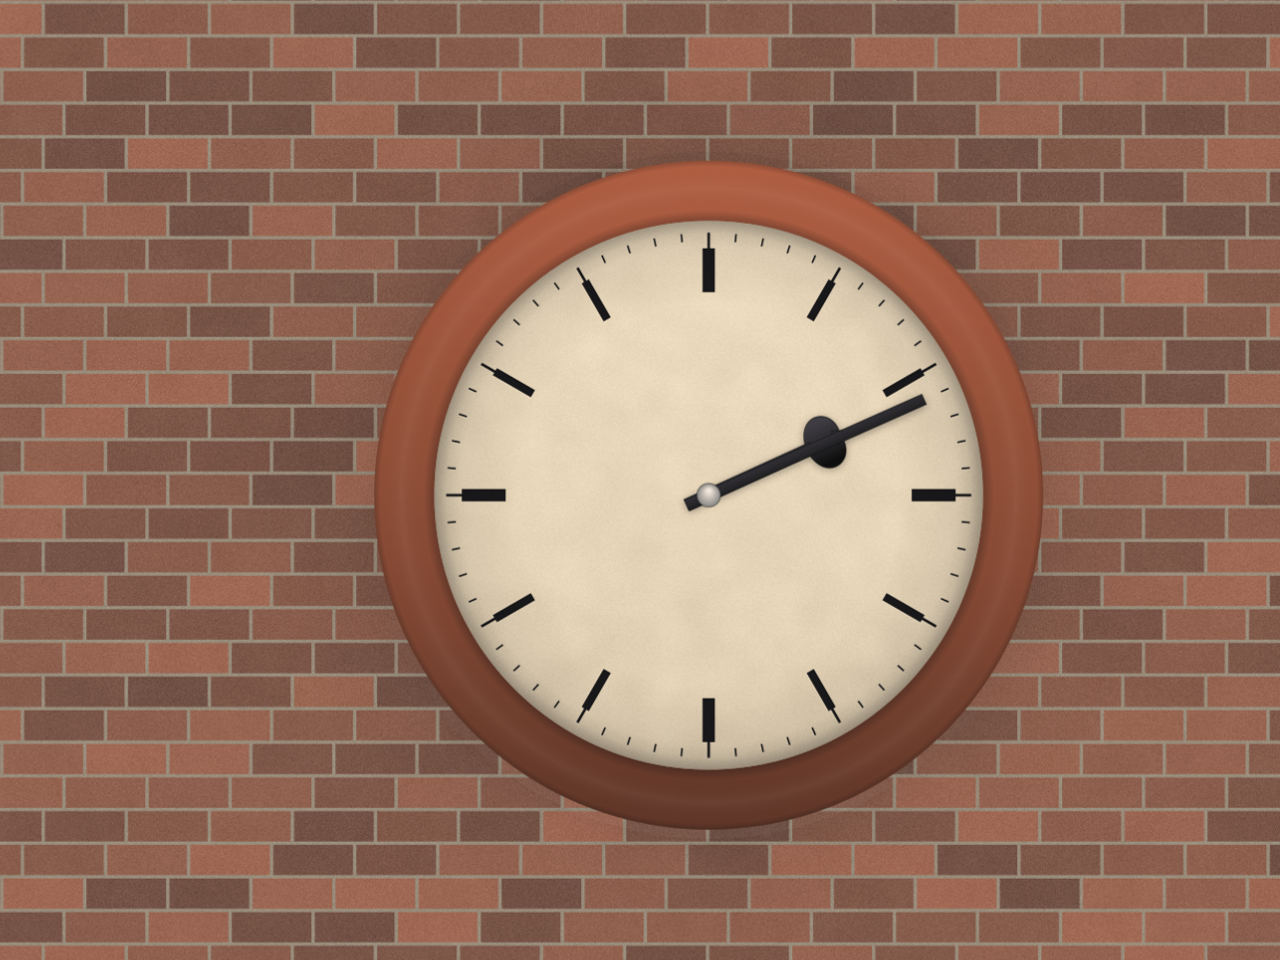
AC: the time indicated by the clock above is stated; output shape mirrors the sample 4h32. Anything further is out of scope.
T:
2h11
